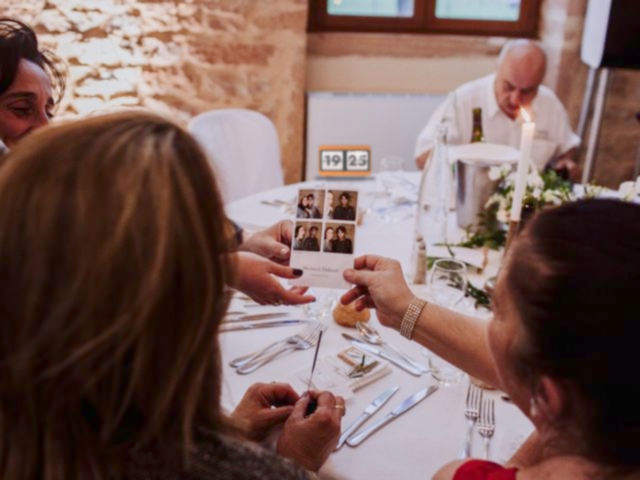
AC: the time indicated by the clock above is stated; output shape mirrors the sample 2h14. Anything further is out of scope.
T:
19h25
